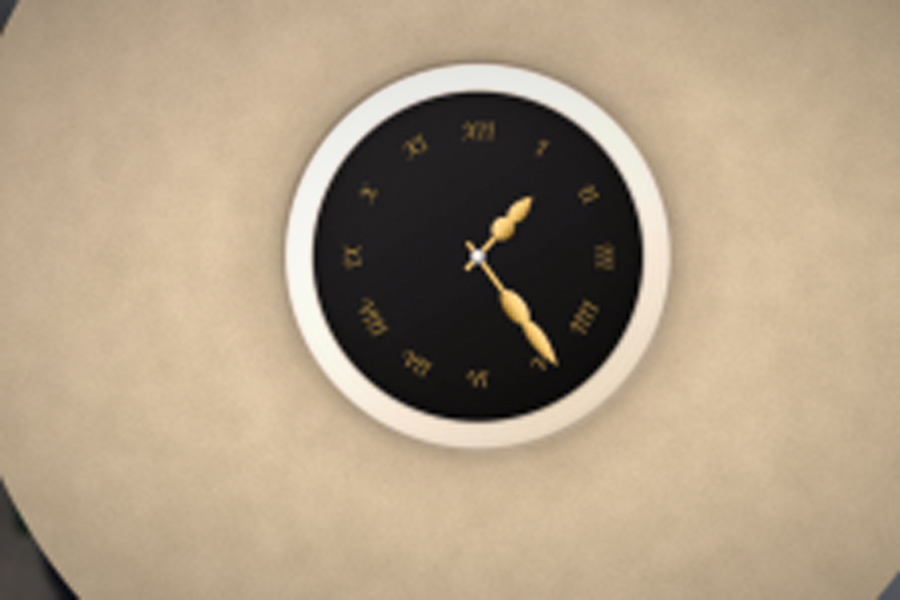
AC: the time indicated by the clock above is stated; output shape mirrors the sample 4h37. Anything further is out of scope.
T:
1h24
